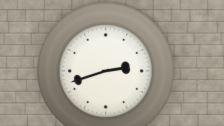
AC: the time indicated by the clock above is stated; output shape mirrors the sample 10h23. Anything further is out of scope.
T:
2h42
